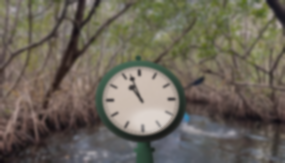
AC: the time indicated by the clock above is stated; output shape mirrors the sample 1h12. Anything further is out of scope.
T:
10h57
